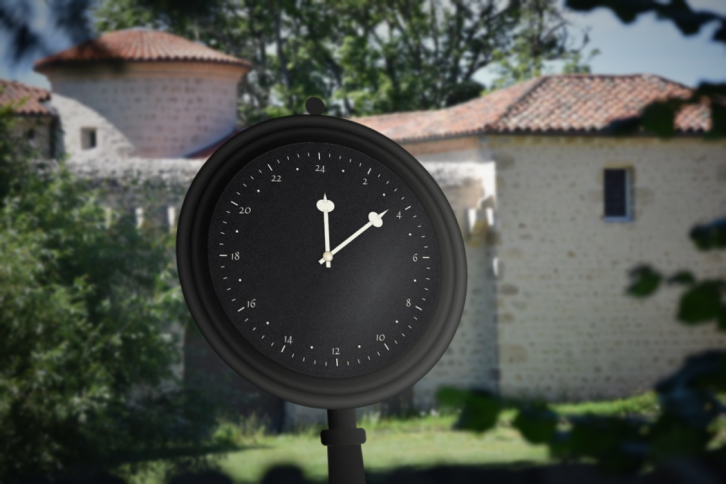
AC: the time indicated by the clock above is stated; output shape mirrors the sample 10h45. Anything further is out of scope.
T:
0h09
